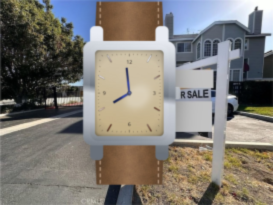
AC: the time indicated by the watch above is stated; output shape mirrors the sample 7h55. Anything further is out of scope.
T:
7h59
